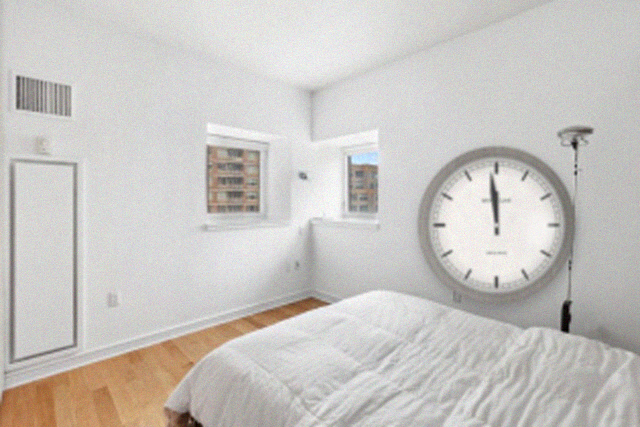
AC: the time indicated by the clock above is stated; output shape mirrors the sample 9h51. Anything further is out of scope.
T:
11h59
